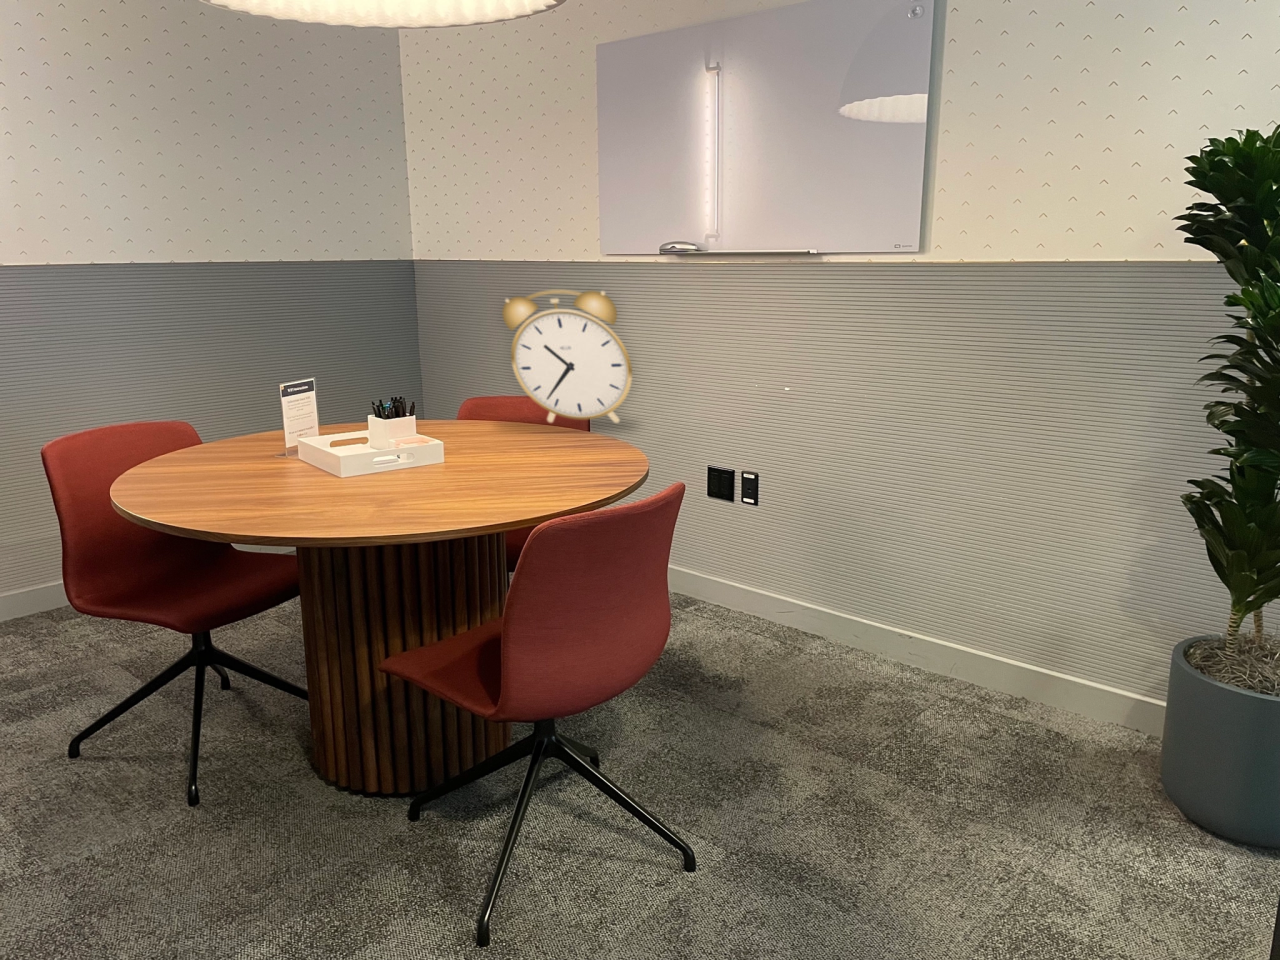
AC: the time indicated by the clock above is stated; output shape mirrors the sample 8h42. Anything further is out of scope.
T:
10h37
